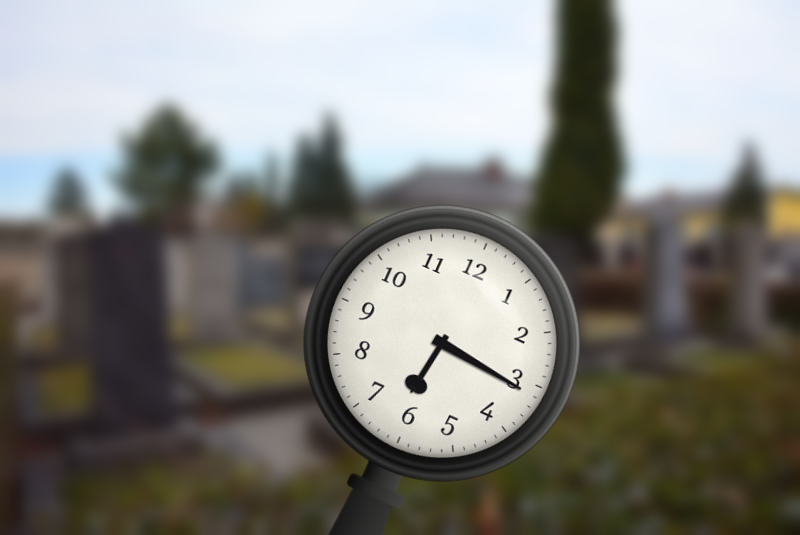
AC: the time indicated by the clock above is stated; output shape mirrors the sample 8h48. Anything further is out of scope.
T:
6h16
